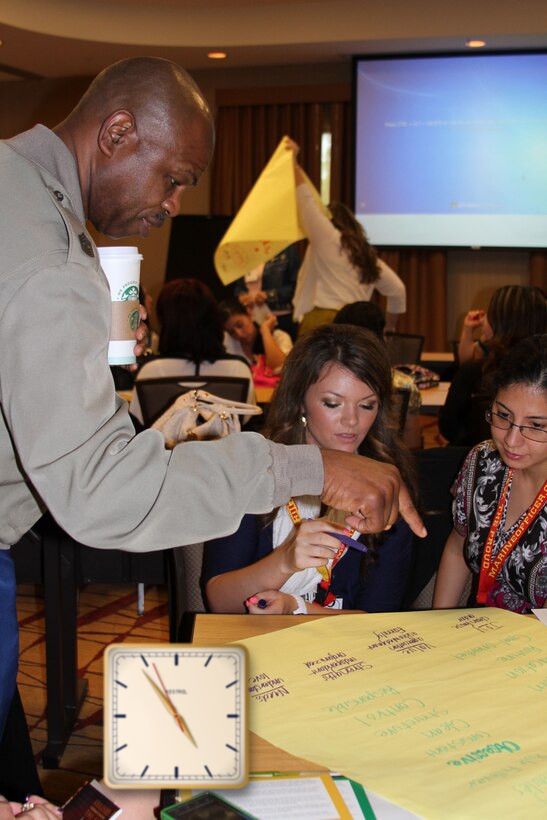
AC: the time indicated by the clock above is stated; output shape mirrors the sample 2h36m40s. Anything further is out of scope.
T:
4h53m56s
